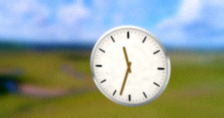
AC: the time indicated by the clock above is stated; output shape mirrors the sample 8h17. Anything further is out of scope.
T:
11h33
